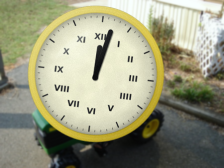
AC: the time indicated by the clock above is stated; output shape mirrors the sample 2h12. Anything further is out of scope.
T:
12h02
